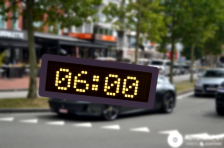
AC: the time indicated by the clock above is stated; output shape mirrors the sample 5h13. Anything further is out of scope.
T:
6h00
